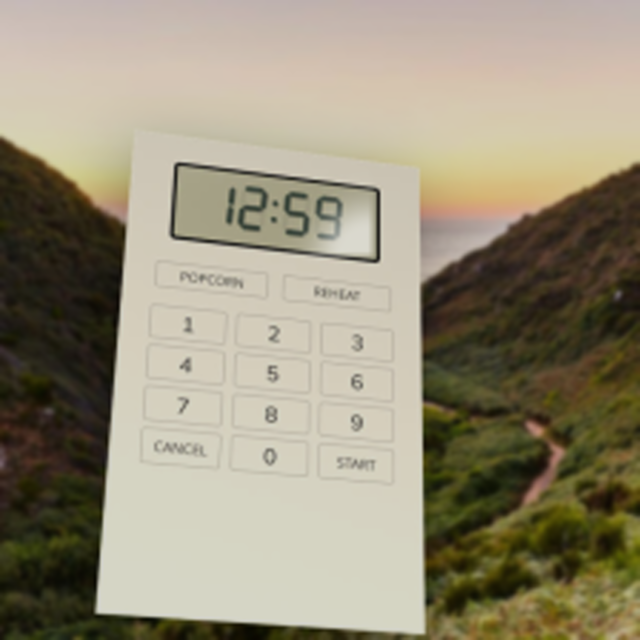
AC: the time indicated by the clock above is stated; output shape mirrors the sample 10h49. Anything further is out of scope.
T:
12h59
